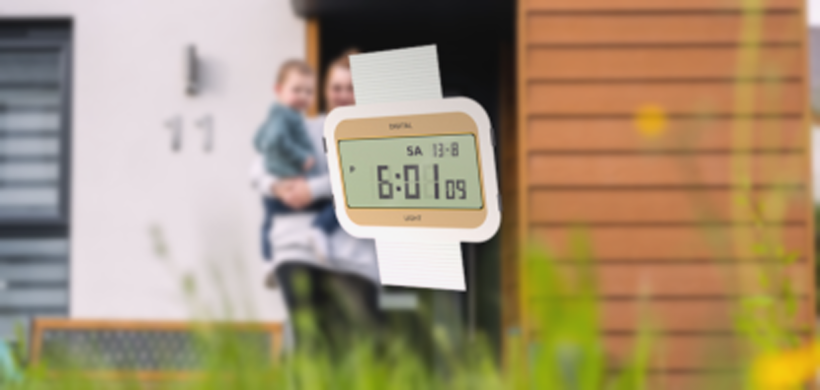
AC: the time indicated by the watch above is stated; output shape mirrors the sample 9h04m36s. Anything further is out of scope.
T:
6h01m09s
